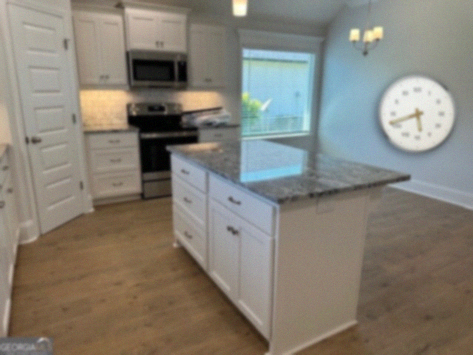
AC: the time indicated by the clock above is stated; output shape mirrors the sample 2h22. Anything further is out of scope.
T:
5h42
